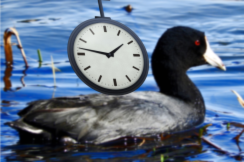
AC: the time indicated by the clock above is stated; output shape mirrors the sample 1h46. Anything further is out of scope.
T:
1h47
